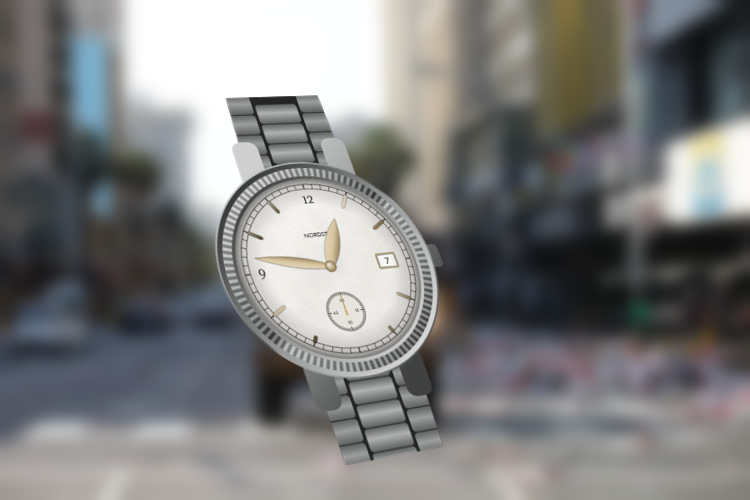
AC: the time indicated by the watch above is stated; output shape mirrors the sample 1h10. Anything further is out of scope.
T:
12h47
